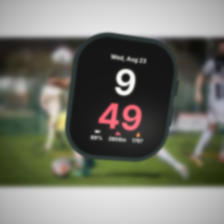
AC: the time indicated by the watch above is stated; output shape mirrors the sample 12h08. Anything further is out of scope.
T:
9h49
